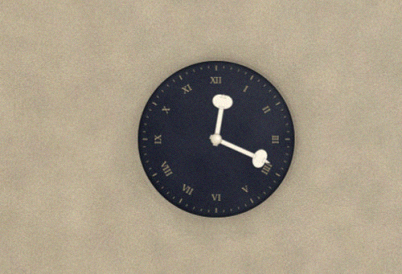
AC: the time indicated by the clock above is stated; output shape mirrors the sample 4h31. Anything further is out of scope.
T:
12h19
